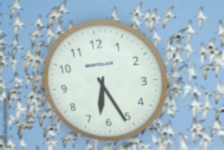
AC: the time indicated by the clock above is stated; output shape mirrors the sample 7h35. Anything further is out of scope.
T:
6h26
